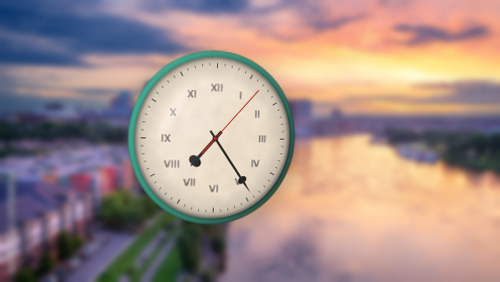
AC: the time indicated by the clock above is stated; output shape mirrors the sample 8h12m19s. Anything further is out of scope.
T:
7h24m07s
